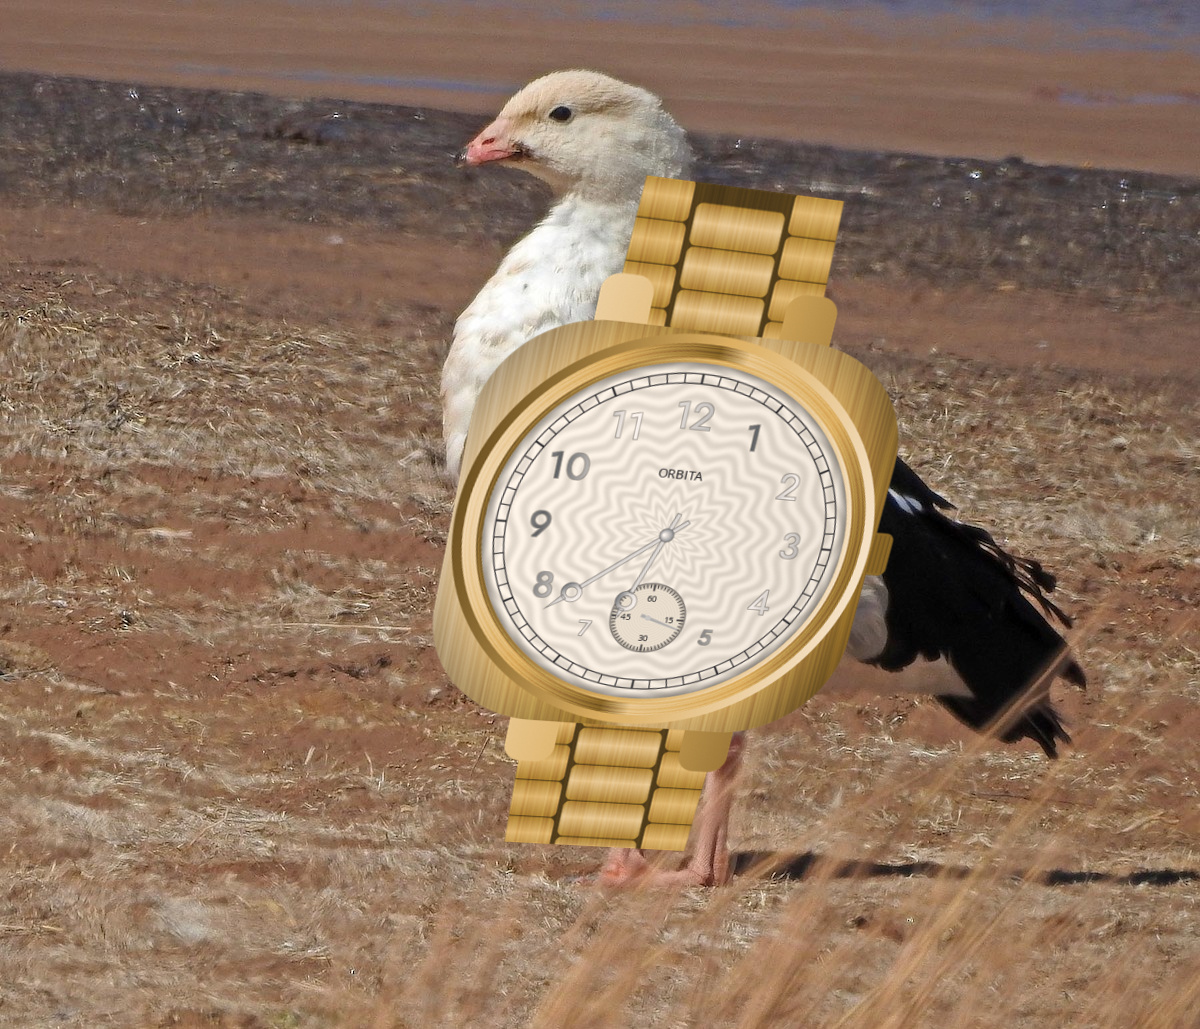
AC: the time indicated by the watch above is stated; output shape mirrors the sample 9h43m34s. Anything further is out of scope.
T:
6h38m18s
